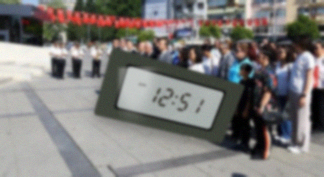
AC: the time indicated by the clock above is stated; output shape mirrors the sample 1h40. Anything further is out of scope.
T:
12h51
